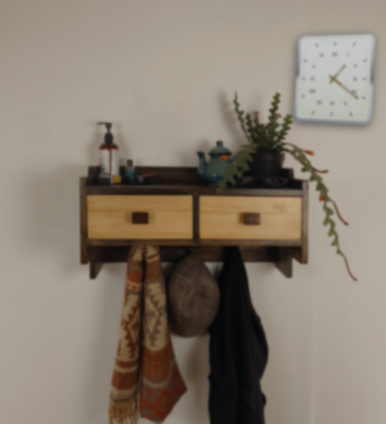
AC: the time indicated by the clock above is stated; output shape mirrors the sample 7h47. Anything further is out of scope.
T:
1h21
